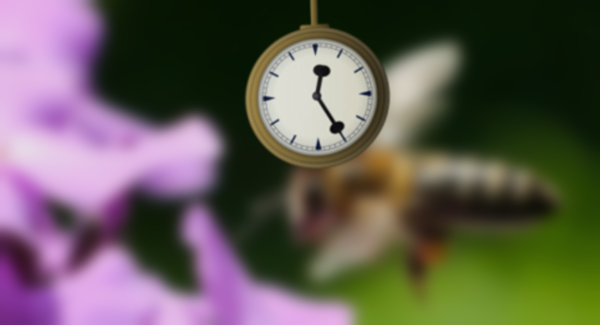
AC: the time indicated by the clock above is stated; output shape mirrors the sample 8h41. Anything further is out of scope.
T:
12h25
